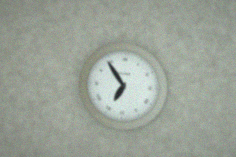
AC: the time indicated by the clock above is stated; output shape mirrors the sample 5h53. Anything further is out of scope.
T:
6h54
